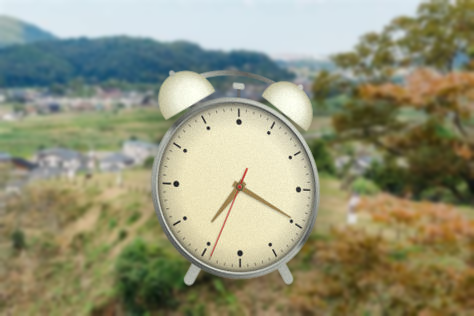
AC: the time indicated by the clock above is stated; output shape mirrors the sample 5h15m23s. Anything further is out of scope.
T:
7h19m34s
